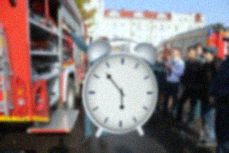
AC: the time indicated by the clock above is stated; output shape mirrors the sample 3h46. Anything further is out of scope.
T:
5h53
